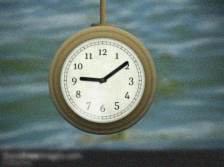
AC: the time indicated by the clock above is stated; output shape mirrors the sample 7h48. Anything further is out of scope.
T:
9h09
